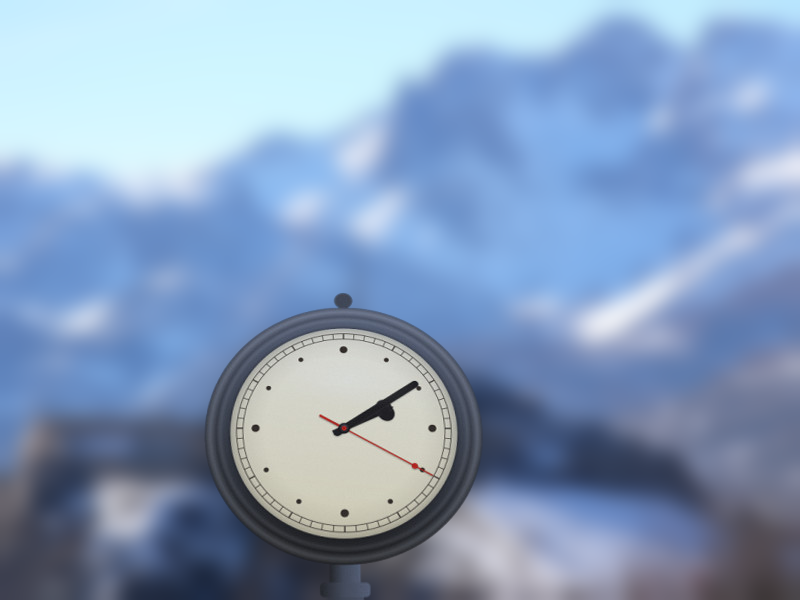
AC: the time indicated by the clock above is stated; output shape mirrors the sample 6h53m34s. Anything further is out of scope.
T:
2h09m20s
